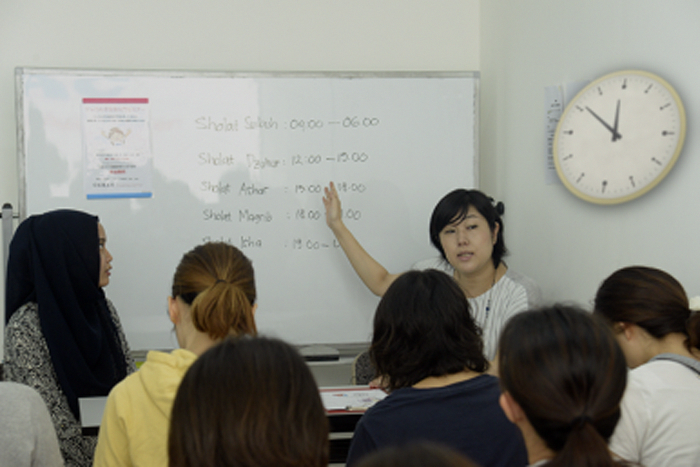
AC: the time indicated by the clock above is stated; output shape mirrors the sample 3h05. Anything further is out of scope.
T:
11h51
